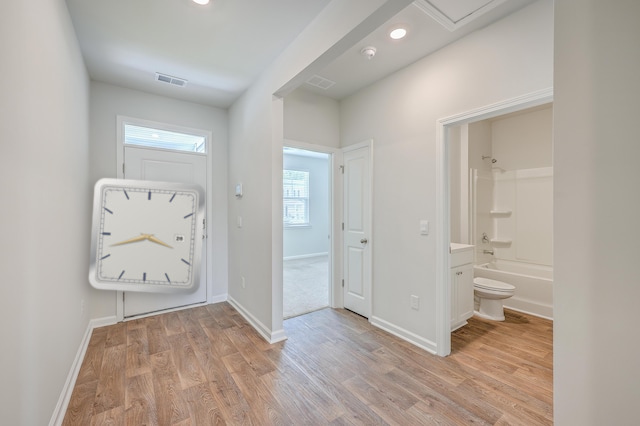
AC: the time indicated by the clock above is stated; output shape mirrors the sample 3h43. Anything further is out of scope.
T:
3h42
